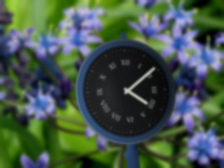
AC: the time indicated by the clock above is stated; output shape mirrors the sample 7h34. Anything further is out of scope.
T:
4h09
